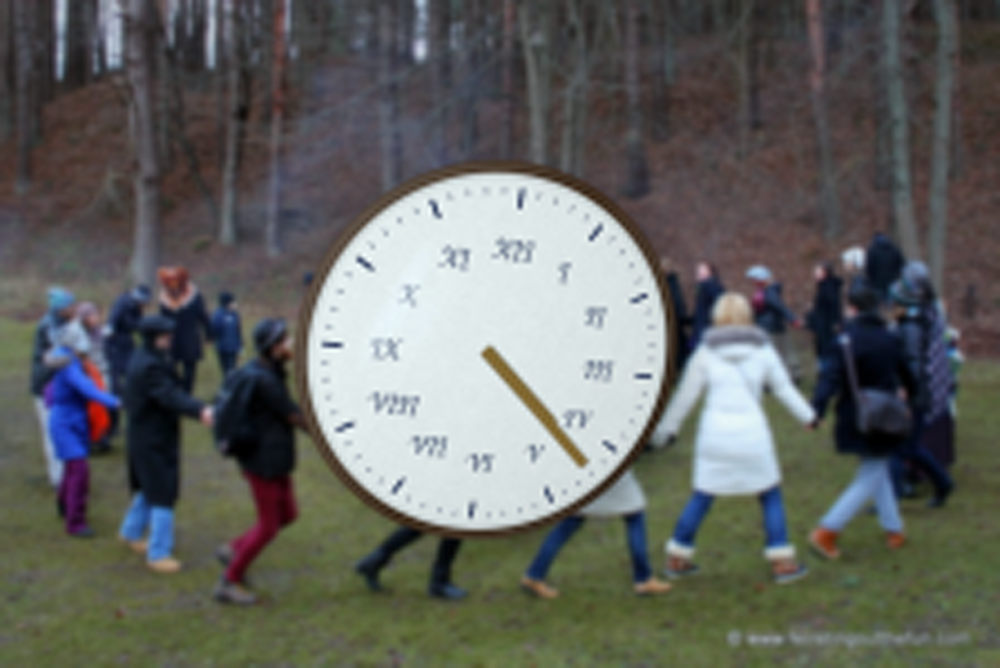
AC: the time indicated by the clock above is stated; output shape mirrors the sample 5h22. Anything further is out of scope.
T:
4h22
